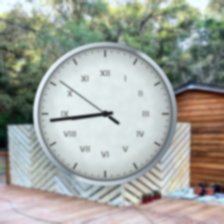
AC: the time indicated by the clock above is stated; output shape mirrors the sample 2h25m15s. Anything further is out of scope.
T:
8h43m51s
